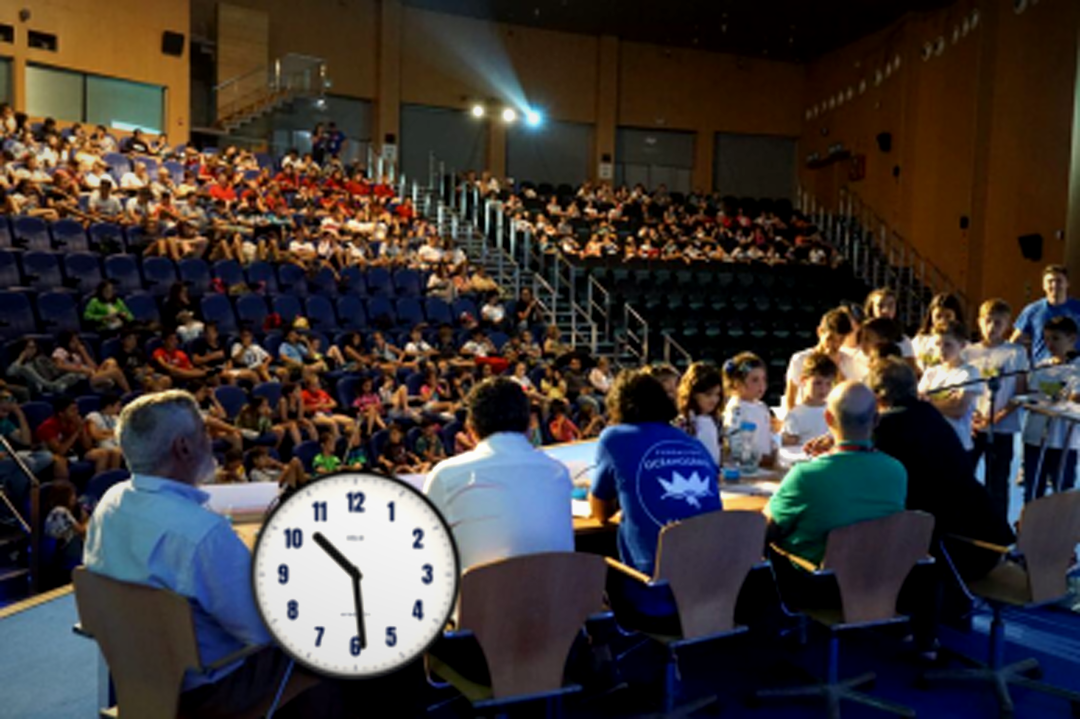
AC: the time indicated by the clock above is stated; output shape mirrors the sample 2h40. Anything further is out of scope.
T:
10h29
